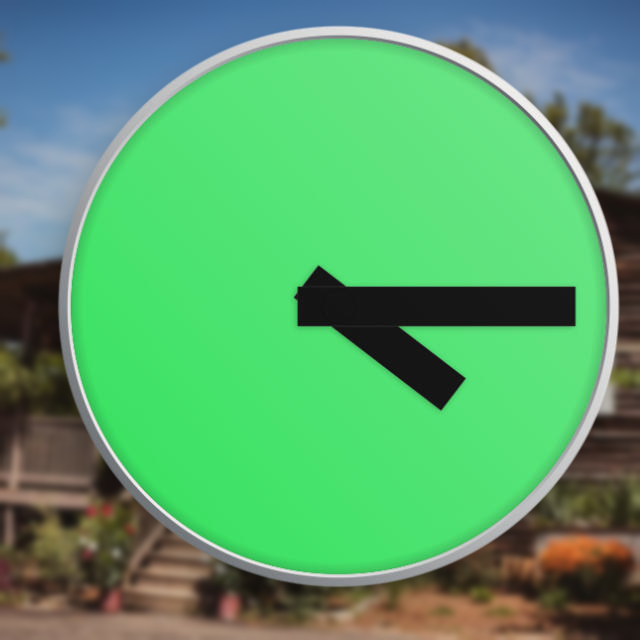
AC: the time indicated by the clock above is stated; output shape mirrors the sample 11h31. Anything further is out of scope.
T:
4h15
